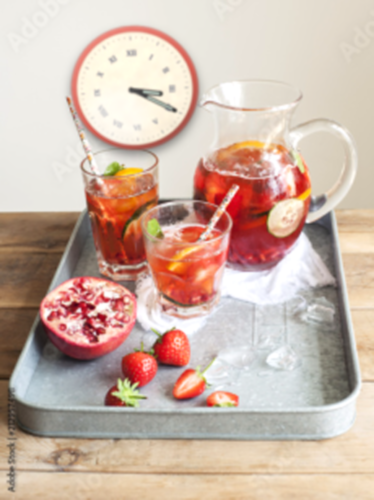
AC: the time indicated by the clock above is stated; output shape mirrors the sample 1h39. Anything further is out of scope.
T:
3h20
